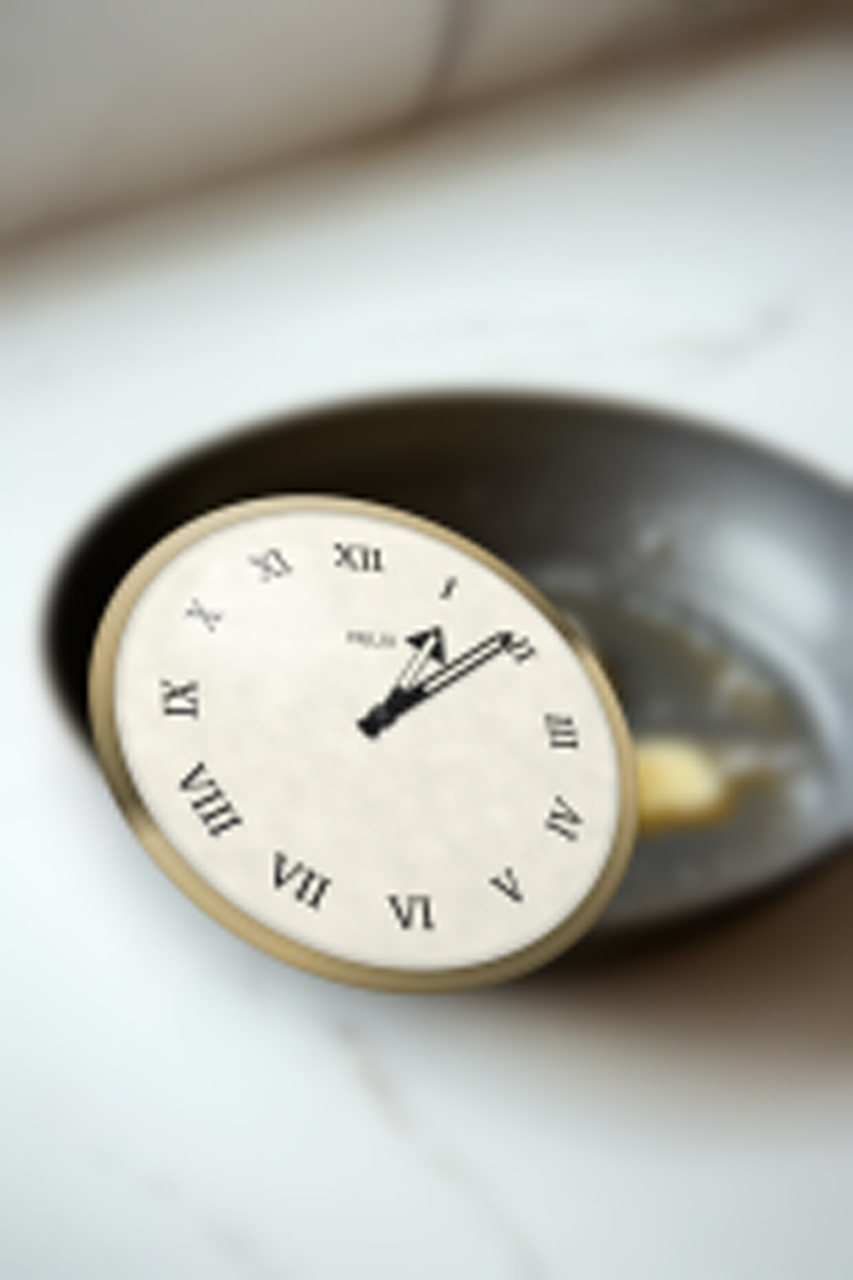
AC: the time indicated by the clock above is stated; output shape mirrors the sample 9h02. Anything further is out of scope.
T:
1h09
